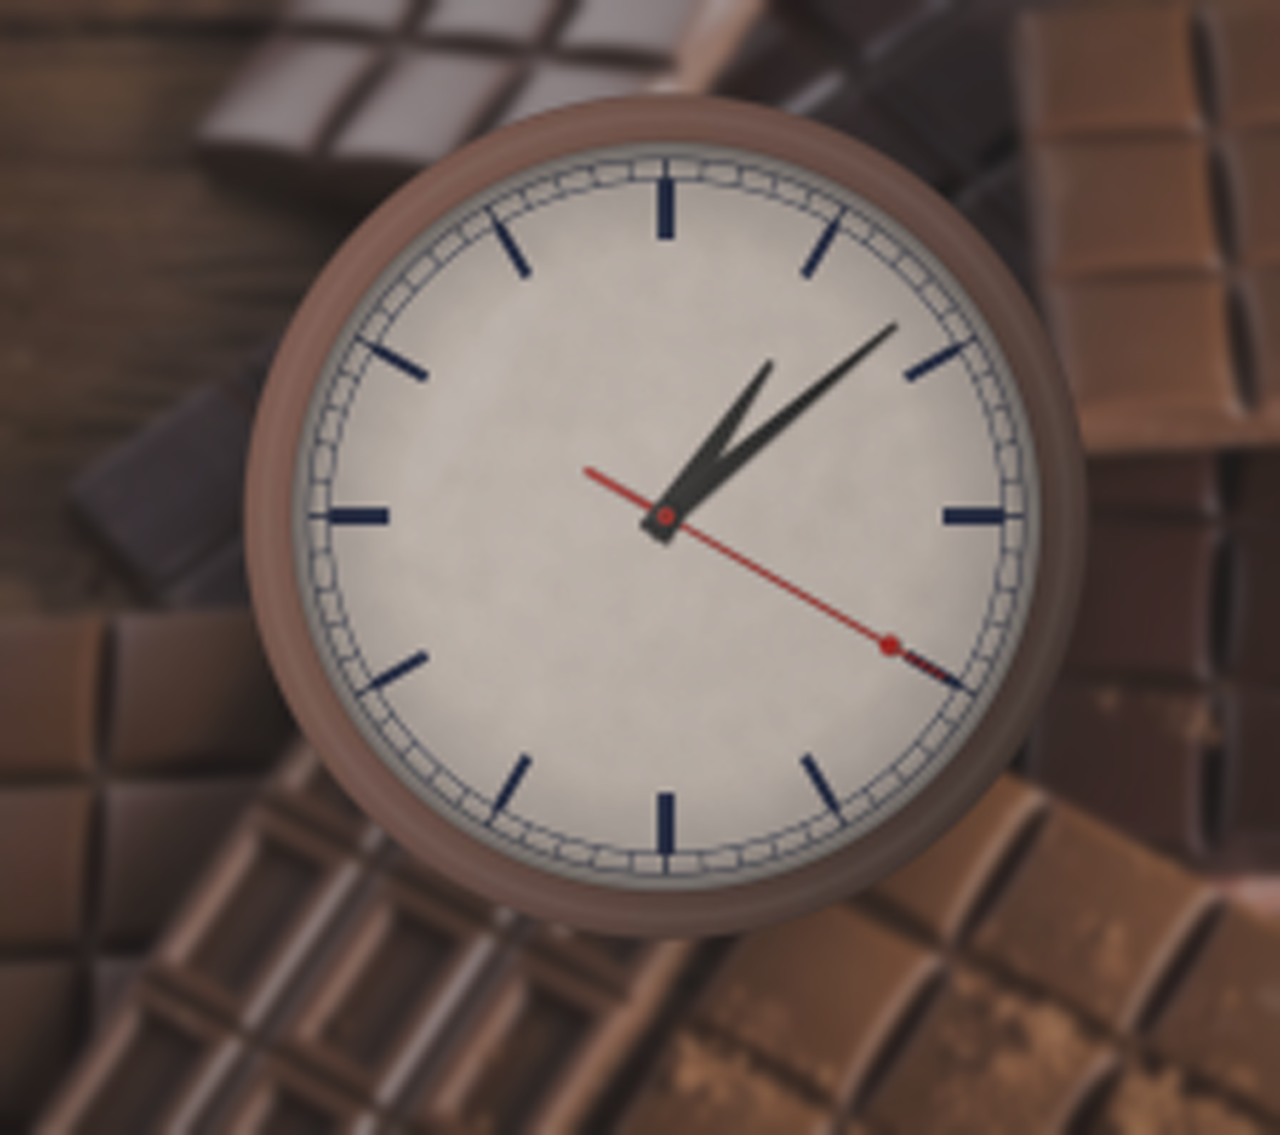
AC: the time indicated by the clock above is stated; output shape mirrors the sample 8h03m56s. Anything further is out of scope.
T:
1h08m20s
